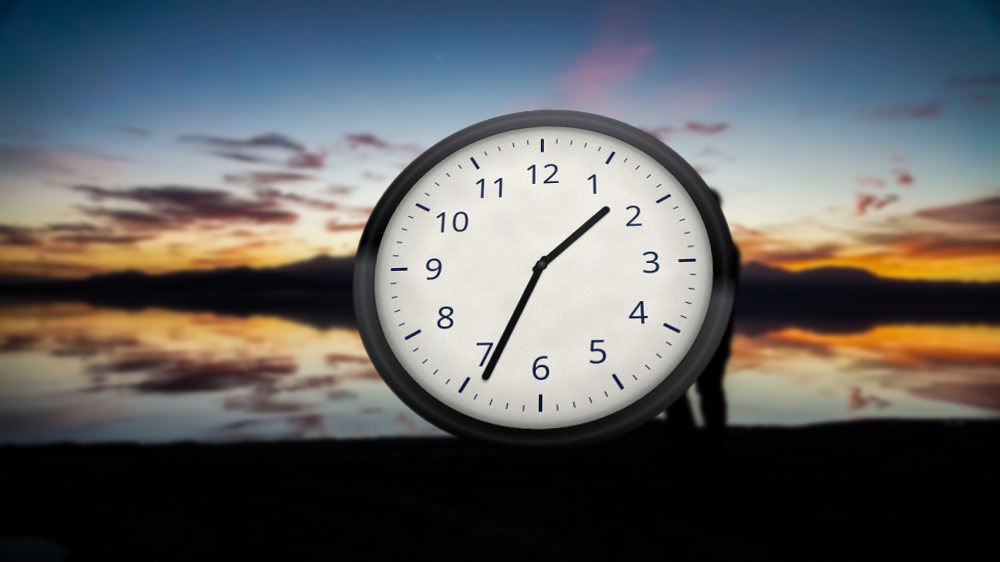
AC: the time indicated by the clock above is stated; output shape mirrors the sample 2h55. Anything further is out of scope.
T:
1h34
